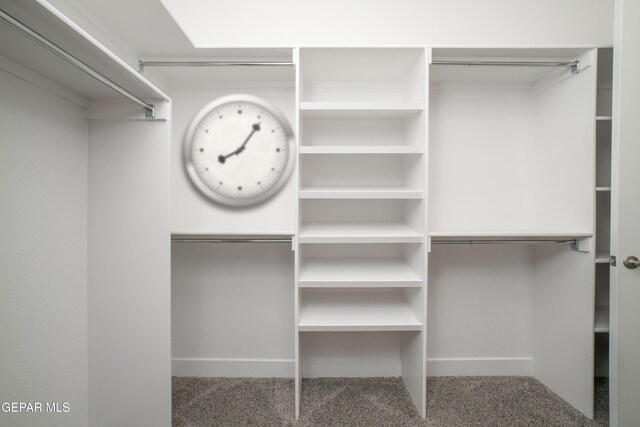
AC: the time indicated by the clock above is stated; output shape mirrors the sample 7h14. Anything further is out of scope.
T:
8h06
